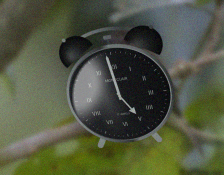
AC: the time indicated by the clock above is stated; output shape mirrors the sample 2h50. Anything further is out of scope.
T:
4h59
